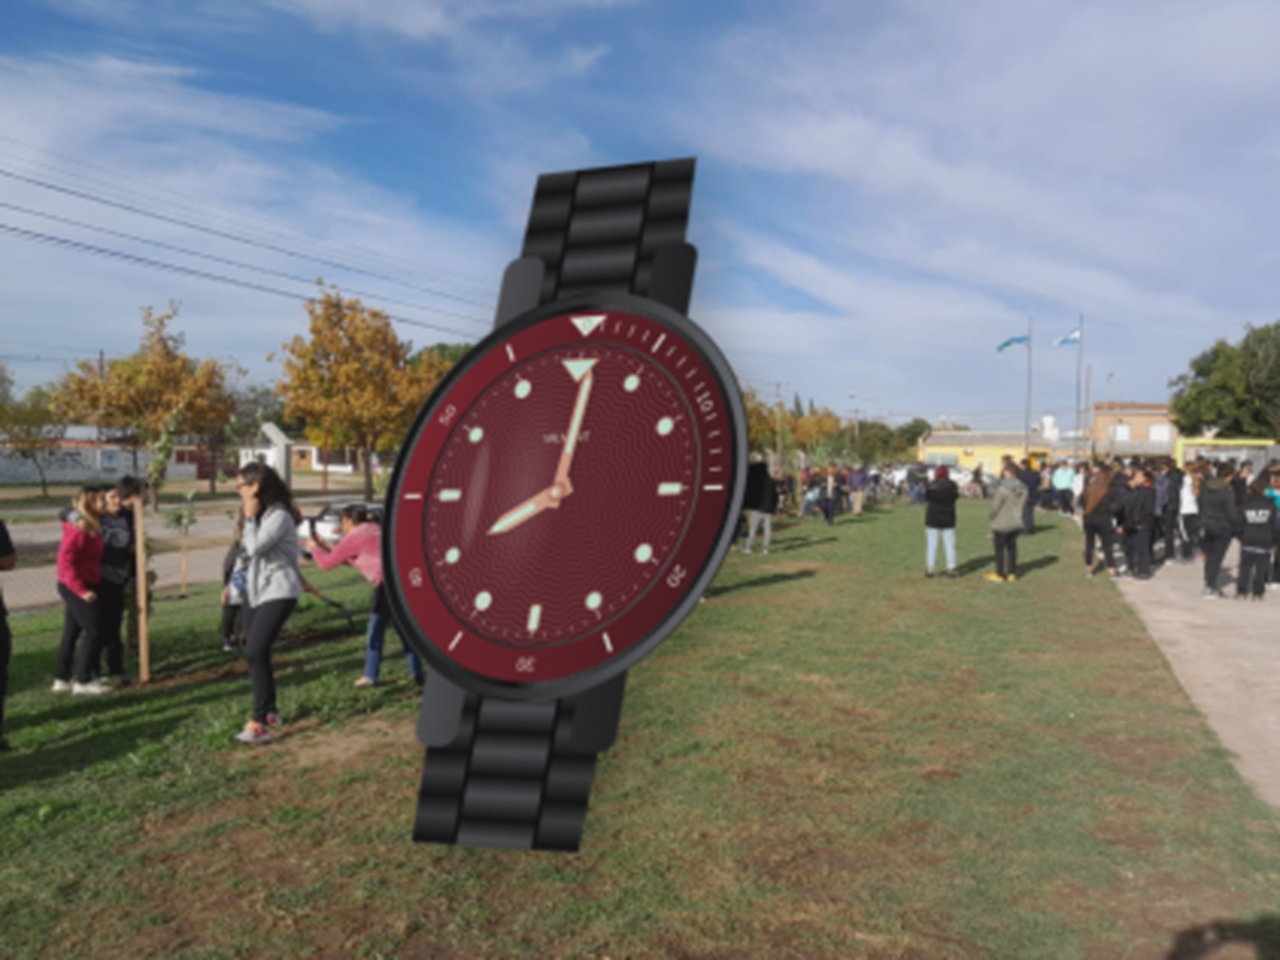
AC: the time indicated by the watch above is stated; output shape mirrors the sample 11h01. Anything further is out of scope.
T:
8h01
